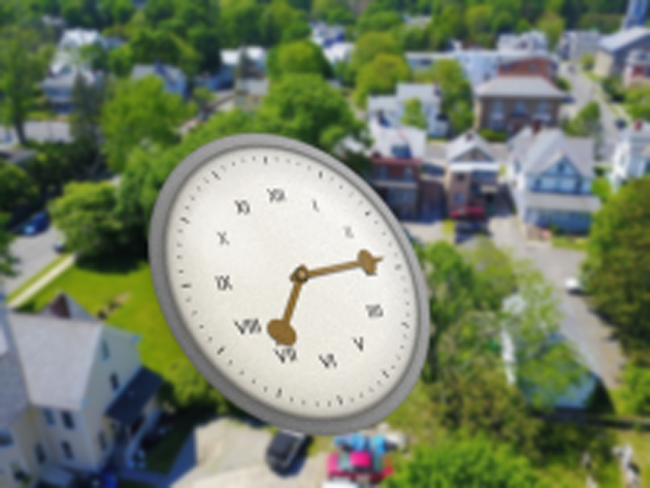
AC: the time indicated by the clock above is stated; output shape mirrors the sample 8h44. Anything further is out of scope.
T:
7h14
